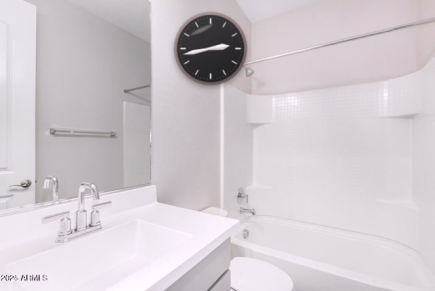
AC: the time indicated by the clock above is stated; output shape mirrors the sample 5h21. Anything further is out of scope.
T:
2h43
